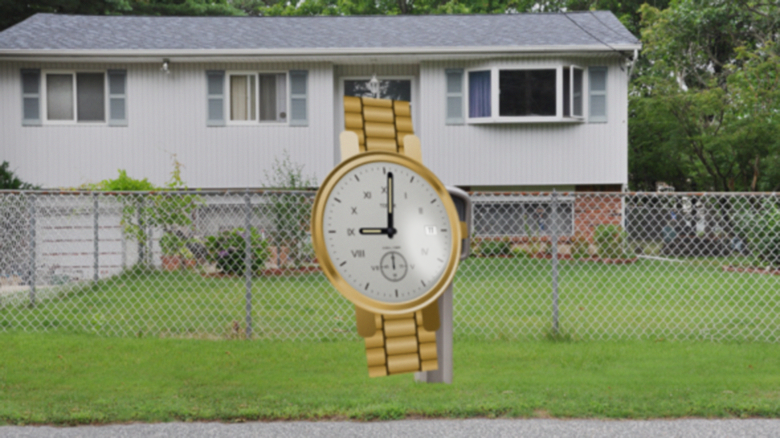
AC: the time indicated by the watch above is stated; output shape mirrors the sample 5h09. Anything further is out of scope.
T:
9h01
